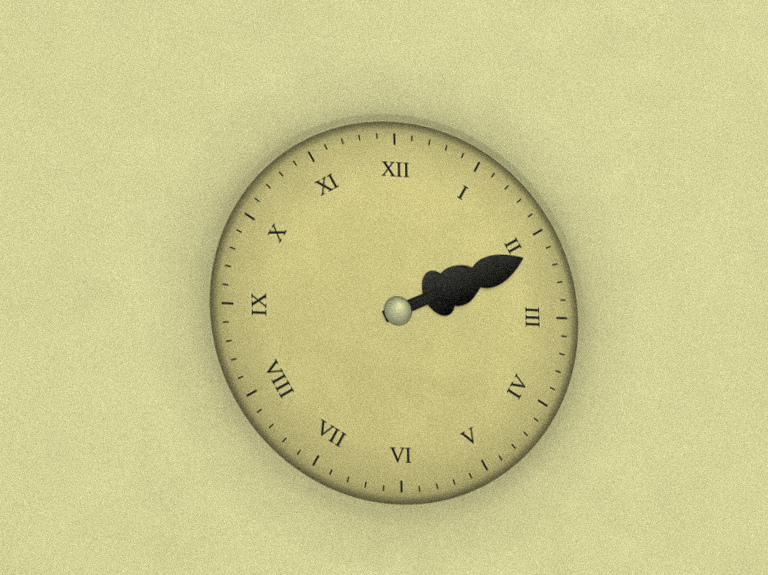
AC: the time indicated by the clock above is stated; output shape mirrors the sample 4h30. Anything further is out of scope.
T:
2h11
